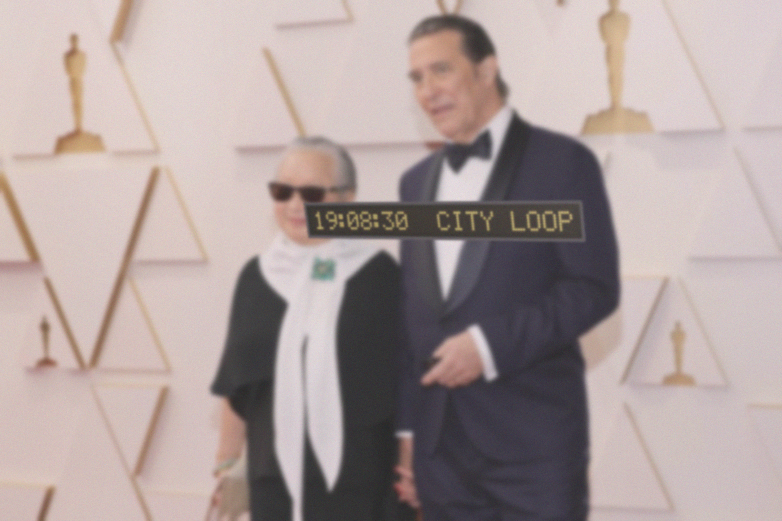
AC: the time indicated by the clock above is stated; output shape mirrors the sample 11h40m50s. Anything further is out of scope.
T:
19h08m30s
